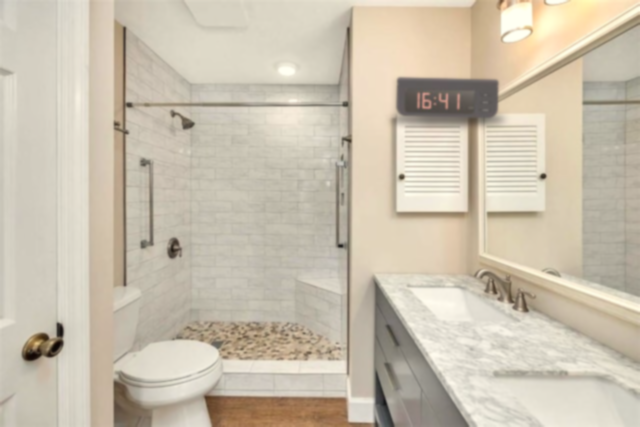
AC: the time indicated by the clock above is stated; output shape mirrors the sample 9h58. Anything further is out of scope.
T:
16h41
